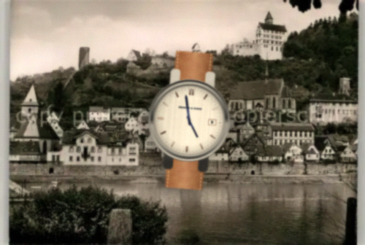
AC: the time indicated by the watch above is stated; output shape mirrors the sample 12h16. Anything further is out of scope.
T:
4h58
